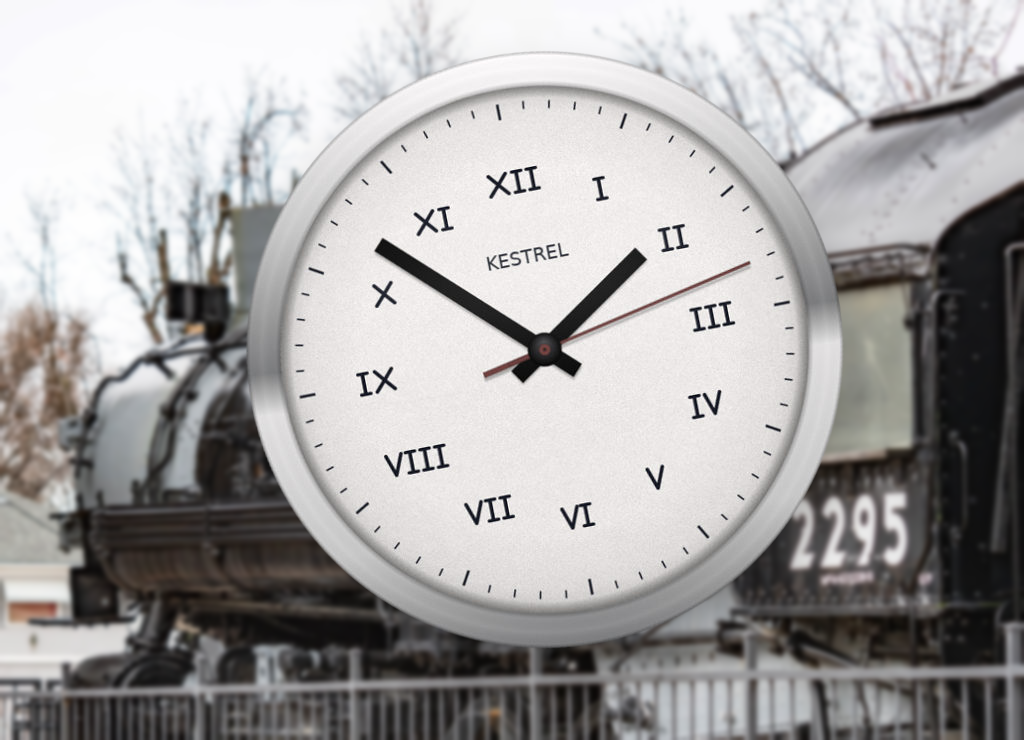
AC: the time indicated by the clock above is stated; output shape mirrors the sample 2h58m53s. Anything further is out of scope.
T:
1h52m13s
